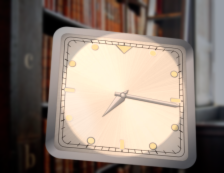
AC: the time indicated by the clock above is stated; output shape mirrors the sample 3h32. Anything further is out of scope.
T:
7h16
